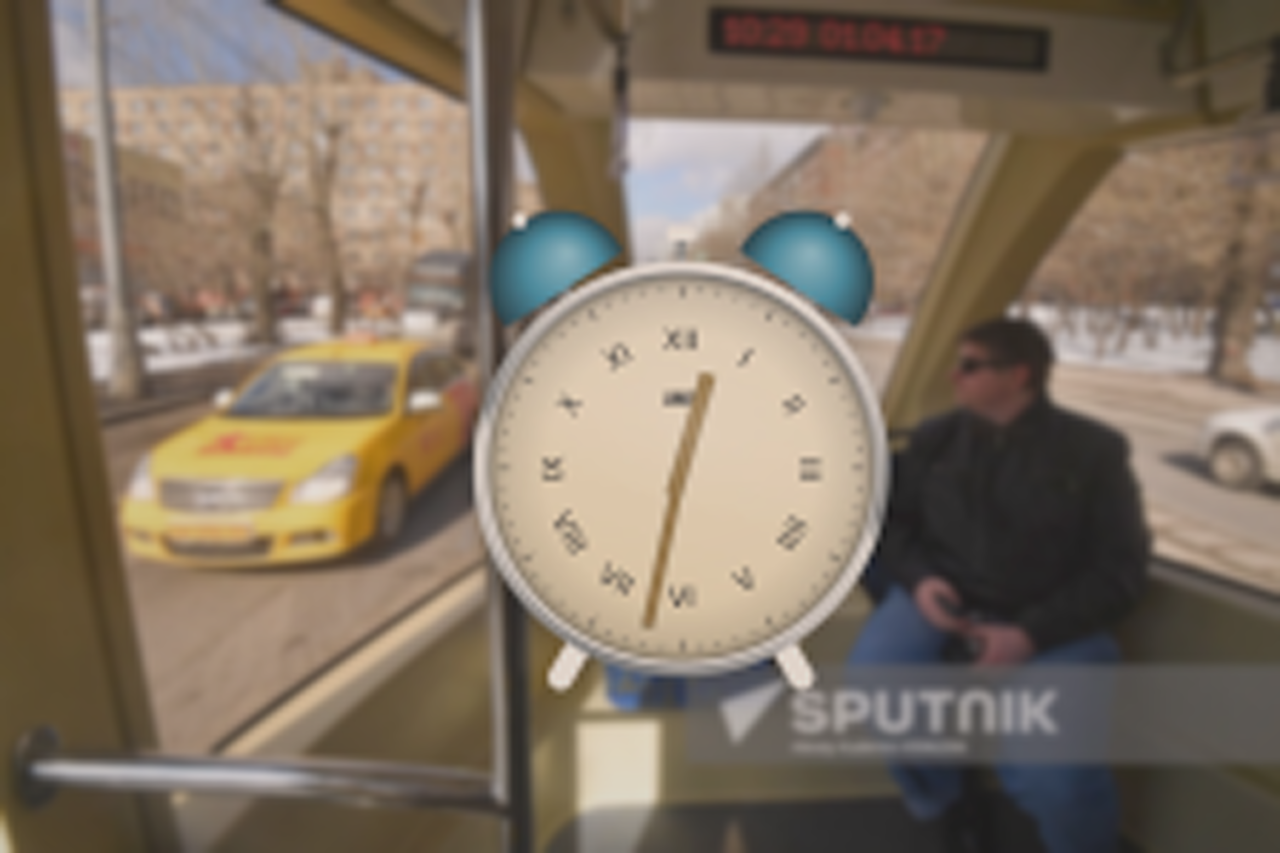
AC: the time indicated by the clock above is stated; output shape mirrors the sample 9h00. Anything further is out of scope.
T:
12h32
